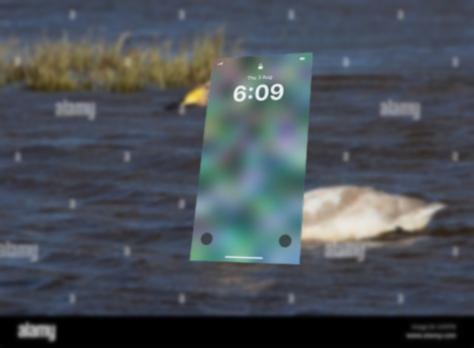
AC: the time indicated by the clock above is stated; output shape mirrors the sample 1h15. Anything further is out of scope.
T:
6h09
